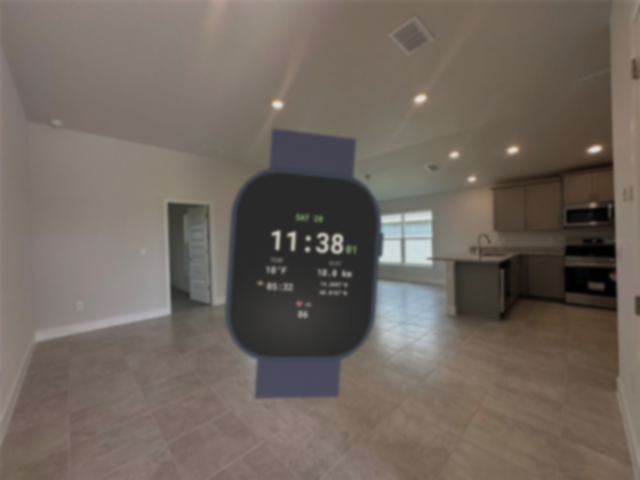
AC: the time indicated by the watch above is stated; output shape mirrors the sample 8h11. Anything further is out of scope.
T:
11h38
